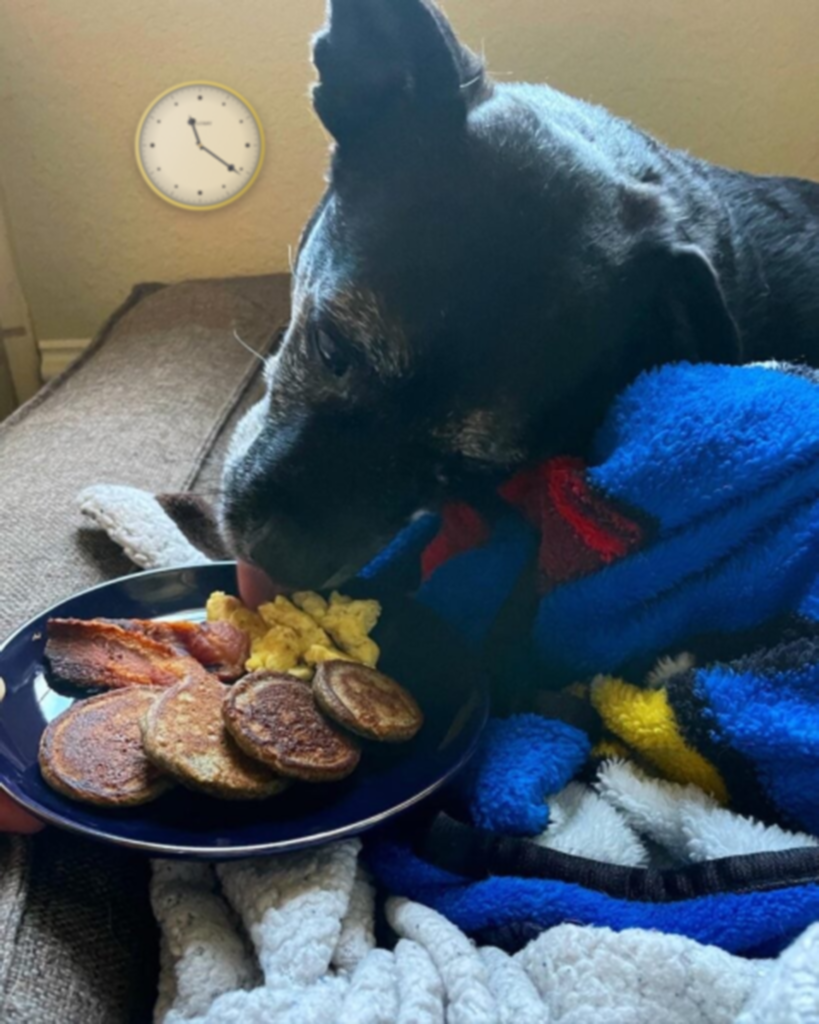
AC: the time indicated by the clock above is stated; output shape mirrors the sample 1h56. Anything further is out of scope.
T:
11h21
